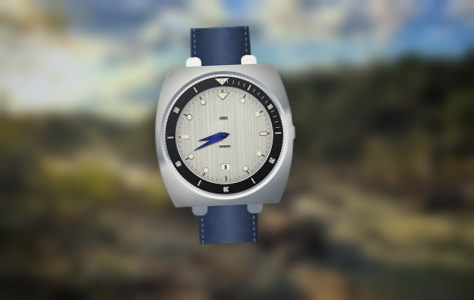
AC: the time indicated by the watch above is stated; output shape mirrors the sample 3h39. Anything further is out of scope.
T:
8h41
